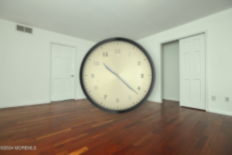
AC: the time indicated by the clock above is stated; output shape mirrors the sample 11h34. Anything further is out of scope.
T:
10h22
